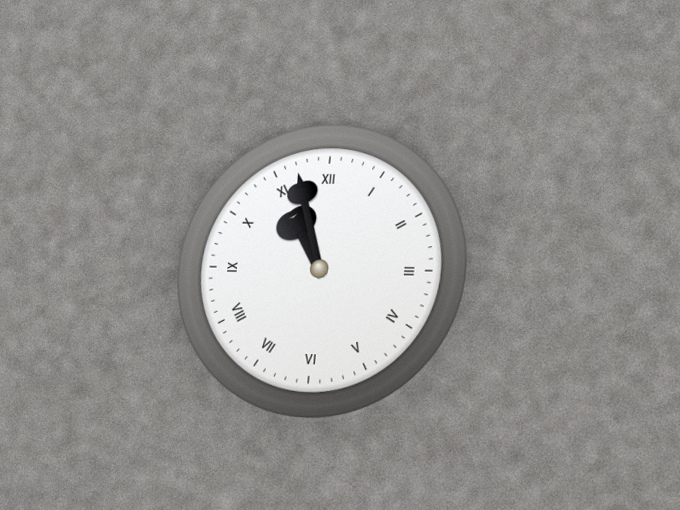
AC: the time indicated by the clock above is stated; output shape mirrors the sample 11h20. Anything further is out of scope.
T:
10h57
